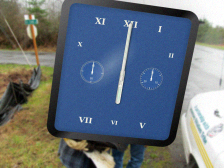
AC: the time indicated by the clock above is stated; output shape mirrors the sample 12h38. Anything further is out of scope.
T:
6h00
